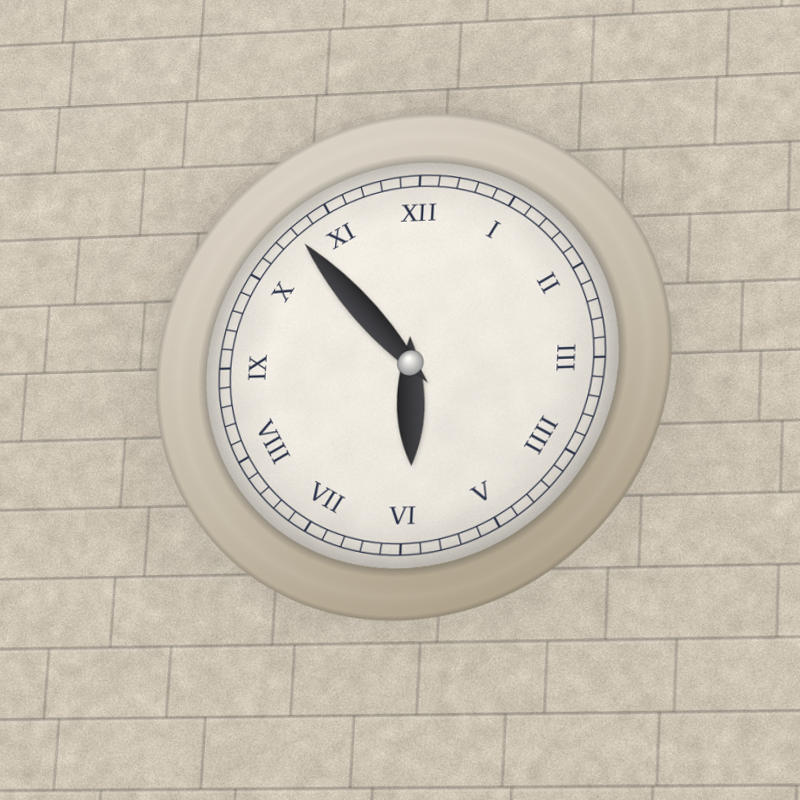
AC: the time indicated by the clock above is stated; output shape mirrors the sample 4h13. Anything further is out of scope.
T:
5h53
